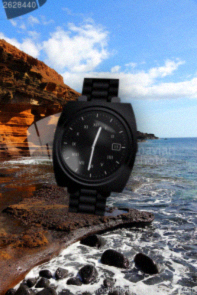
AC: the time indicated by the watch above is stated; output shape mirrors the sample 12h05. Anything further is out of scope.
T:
12h31
